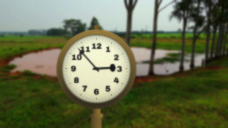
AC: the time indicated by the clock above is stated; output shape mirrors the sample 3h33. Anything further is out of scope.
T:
2h53
